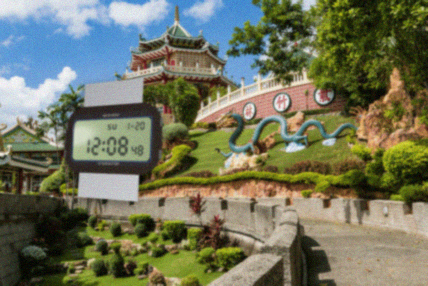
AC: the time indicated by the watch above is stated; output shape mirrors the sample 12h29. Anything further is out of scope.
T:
12h08
